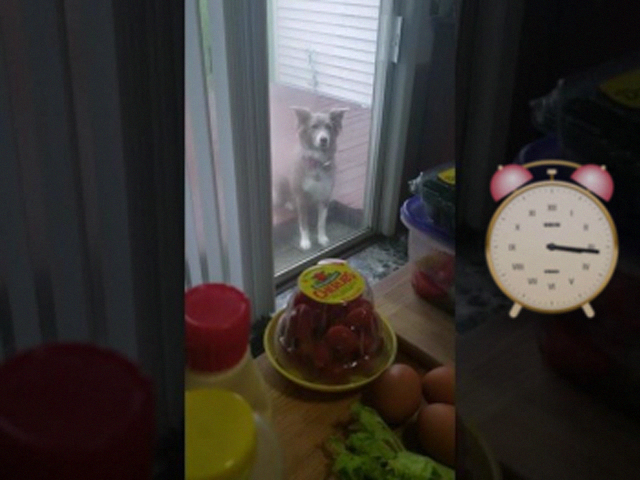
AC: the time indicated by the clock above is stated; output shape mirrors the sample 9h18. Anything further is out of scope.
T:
3h16
